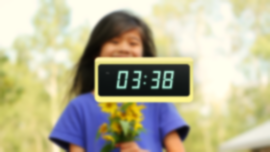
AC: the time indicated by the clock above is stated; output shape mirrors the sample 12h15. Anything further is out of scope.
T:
3h38
